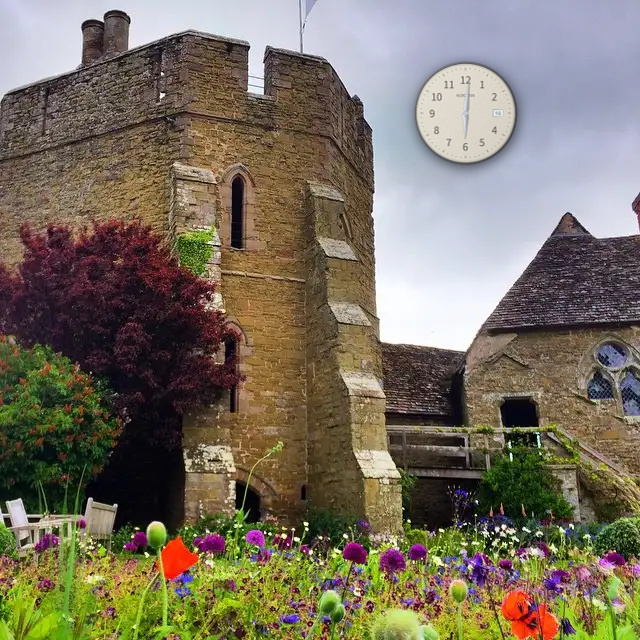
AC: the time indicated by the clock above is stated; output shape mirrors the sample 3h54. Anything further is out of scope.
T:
6h01
